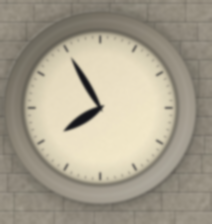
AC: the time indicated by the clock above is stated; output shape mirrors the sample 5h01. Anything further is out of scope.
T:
7h55
